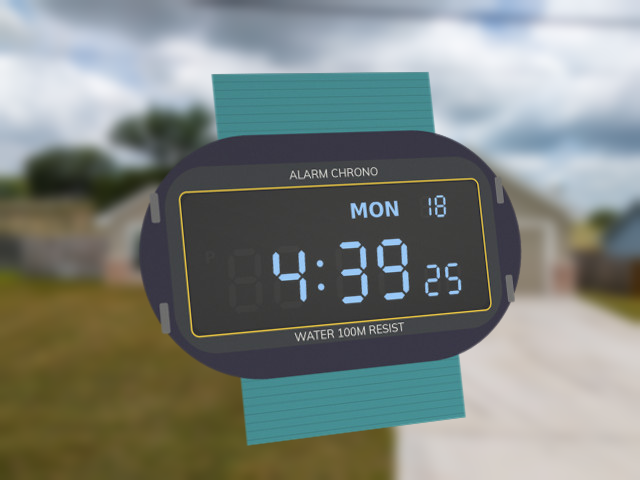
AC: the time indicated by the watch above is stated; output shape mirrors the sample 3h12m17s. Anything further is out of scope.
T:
4h39m25s
